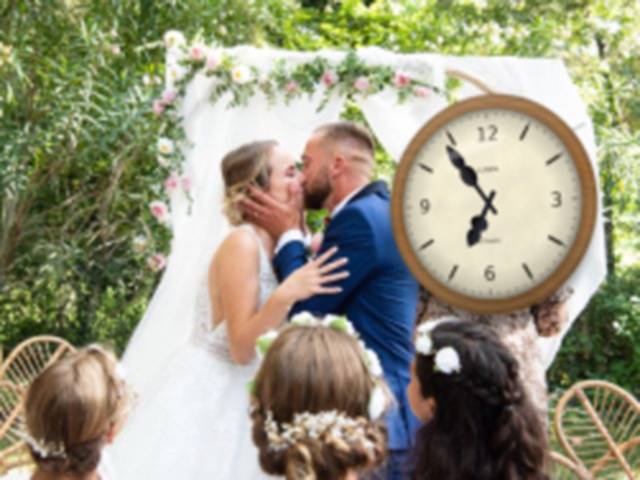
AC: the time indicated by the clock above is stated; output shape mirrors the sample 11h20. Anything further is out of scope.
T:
6h54
